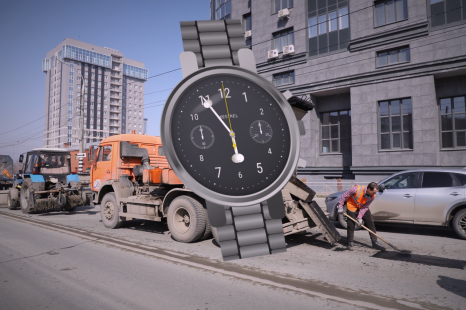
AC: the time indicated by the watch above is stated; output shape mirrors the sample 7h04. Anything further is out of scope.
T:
5h55
